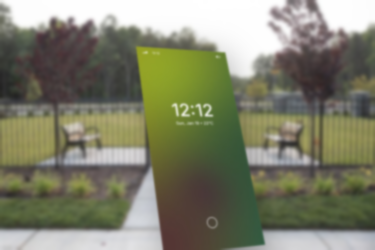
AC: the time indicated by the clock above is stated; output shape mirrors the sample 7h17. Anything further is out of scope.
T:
12h12
